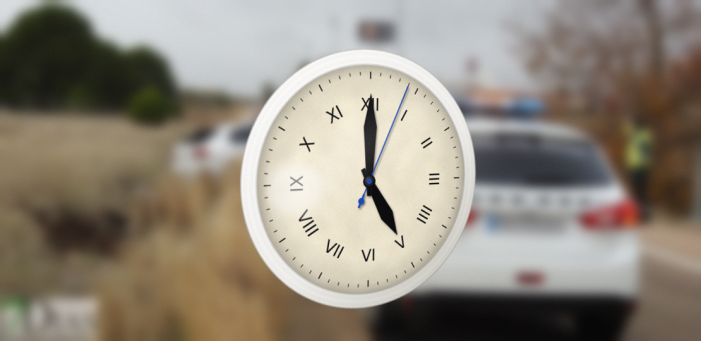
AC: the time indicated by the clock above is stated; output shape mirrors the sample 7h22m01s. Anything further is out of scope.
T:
5h00m04s
